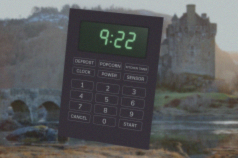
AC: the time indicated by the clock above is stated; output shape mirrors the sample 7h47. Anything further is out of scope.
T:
9h22
